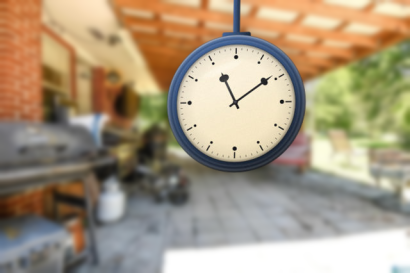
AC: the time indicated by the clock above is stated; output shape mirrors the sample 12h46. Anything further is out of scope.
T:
11h09
